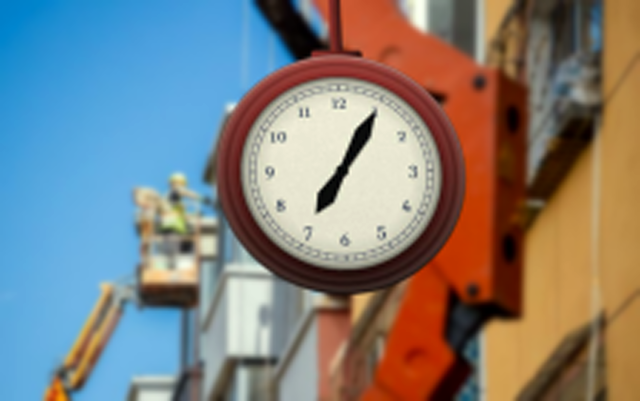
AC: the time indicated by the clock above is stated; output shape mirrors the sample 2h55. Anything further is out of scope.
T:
7h05
